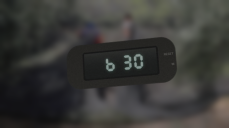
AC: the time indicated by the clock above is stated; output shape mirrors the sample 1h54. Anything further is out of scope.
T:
6h30
